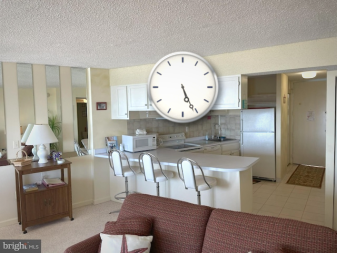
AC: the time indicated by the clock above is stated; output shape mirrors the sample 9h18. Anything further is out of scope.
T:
5h26
